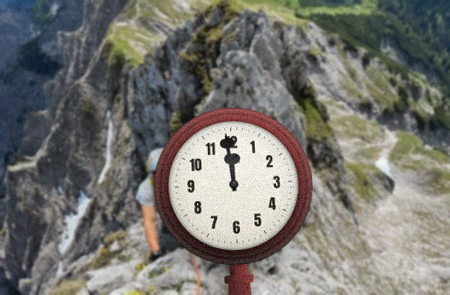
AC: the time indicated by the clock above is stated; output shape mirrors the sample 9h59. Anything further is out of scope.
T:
11h59
